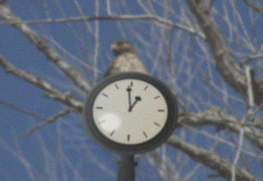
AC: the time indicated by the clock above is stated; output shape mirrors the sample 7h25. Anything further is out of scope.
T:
12h59
